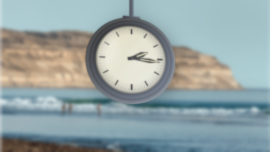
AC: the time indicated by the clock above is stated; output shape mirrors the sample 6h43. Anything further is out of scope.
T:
2h16
